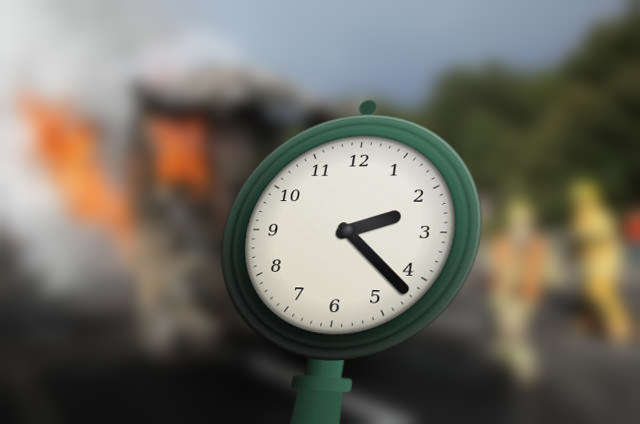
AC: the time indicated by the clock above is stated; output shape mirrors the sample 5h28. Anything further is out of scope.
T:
2h22
